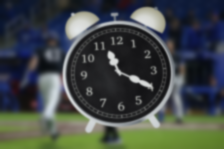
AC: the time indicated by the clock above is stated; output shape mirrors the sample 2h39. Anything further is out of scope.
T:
11h20
